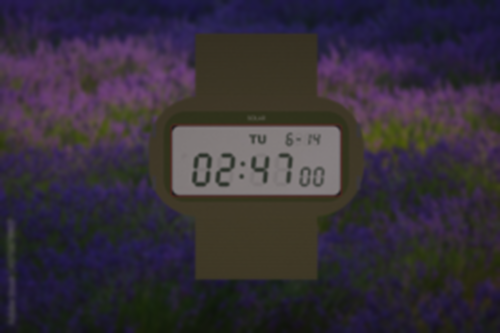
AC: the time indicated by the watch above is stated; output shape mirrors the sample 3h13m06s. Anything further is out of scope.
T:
2h47m00s
